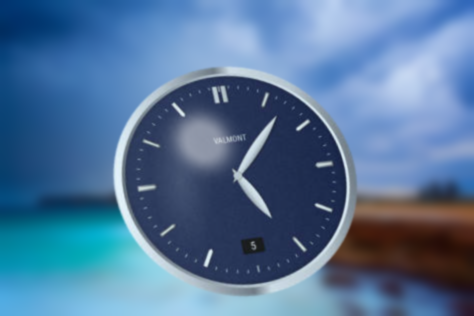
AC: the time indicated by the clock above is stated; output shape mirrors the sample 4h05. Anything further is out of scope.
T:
5h07
